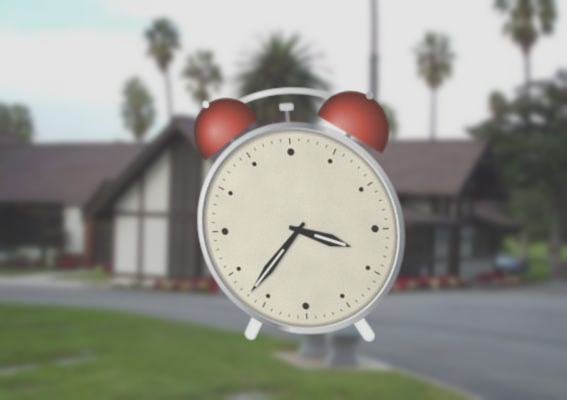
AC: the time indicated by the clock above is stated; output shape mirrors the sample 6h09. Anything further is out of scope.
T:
3h37
